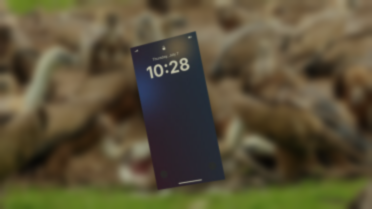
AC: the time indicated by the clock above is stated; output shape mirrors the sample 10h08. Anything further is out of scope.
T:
10h28
